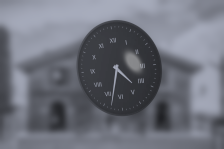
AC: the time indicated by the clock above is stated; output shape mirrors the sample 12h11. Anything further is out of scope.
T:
4h33
